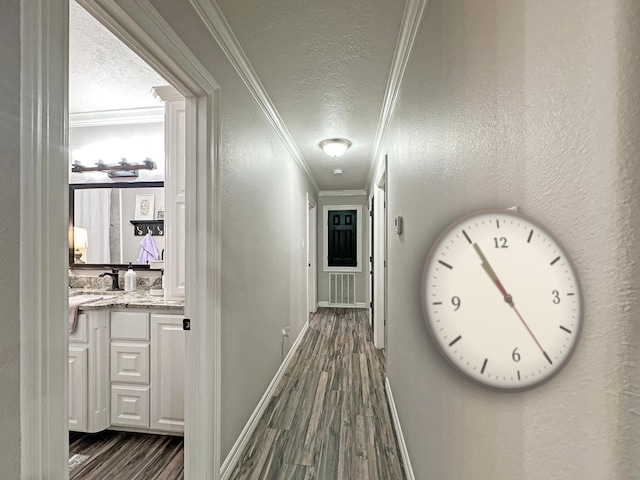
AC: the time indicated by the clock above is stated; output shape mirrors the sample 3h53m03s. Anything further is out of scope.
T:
10h55m25s
